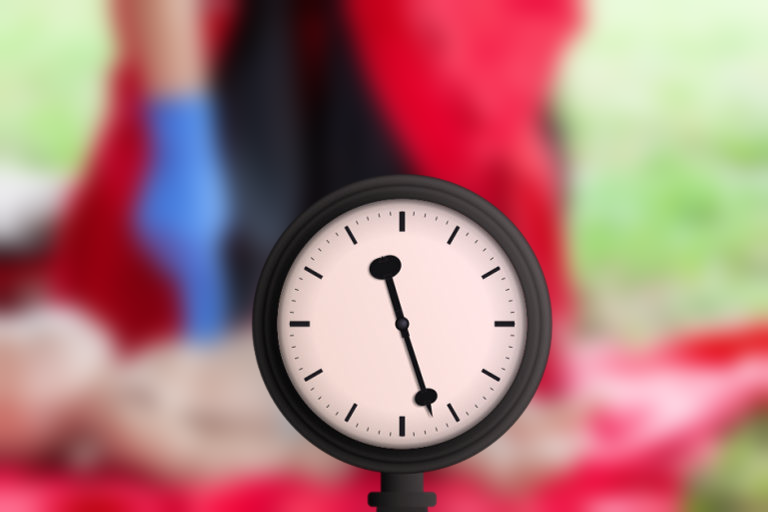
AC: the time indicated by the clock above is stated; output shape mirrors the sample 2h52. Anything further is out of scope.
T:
11h27
